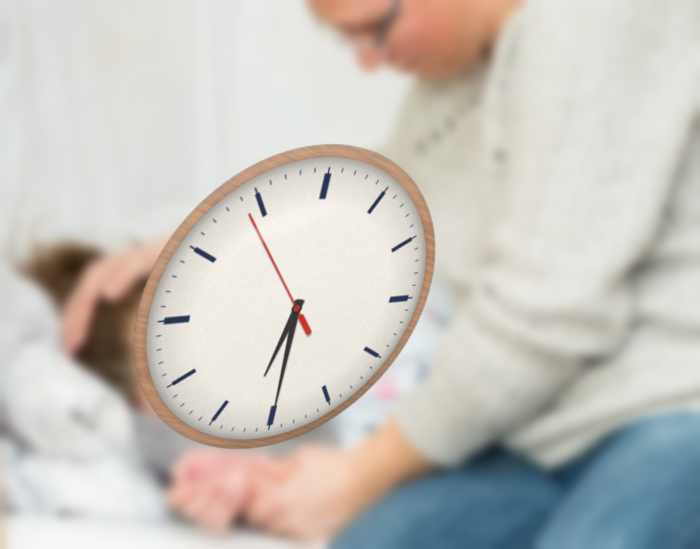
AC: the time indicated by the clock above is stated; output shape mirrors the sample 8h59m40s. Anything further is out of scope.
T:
6h29m54s
